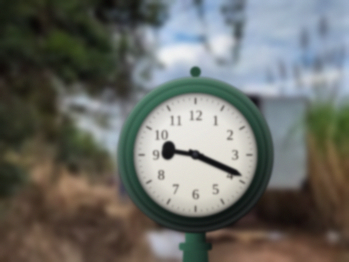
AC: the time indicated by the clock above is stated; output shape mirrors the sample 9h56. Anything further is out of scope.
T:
9h19
